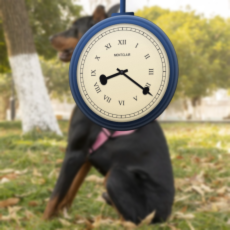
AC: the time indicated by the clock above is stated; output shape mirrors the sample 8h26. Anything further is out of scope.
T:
8h21
